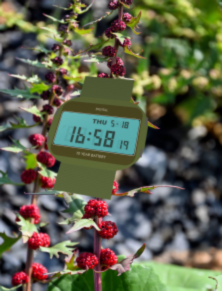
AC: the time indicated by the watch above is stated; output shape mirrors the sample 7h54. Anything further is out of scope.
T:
16h58
